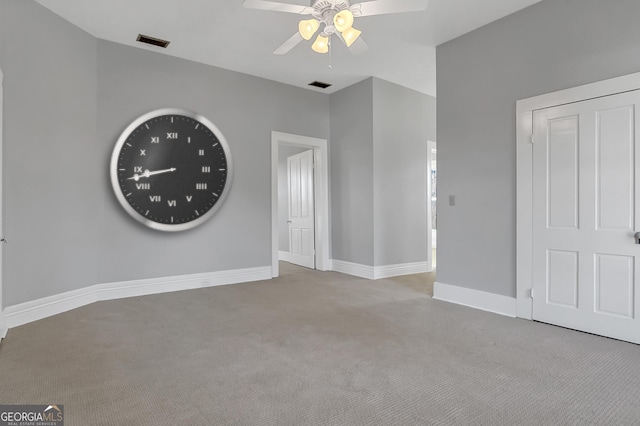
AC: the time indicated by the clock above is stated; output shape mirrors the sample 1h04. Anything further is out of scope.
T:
8h43
